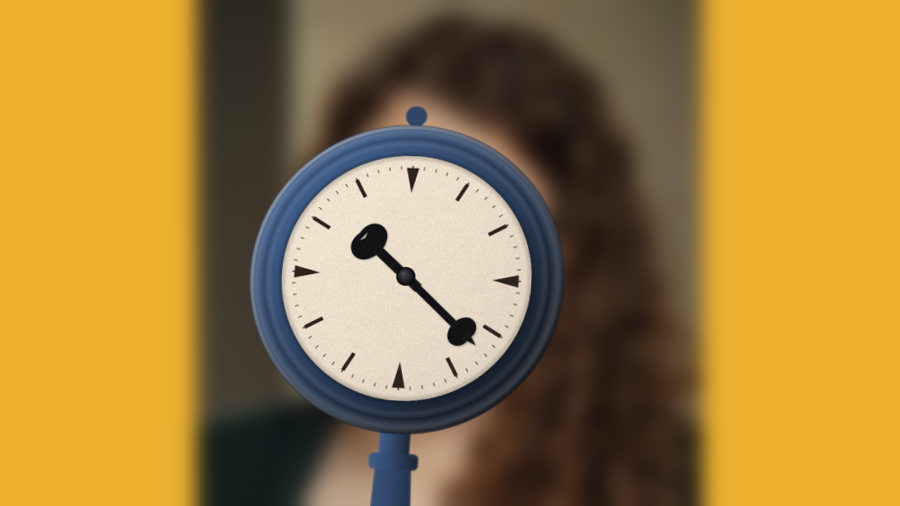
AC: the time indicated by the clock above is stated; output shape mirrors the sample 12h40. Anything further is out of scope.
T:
10h22
